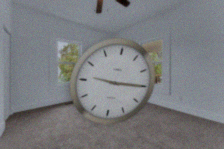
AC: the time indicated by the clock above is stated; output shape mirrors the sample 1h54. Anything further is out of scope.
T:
9h15
